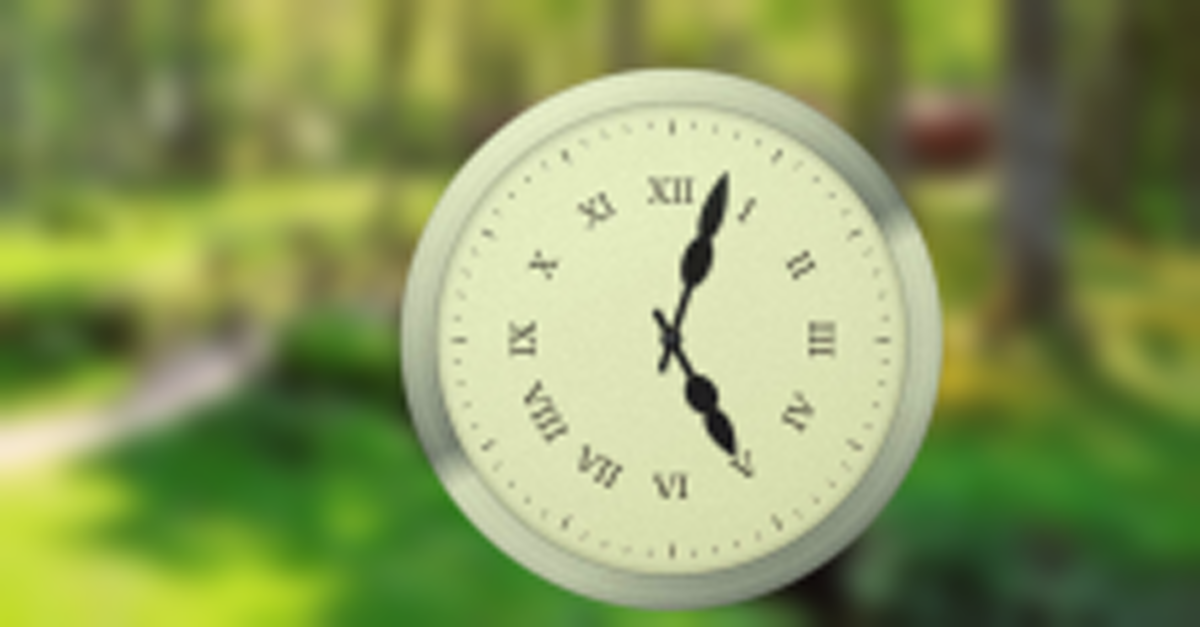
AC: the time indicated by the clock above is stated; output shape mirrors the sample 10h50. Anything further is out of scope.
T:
5h03
